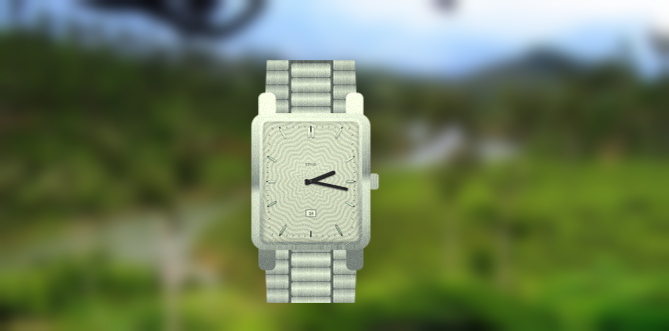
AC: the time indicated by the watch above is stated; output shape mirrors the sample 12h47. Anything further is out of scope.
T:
2h17
